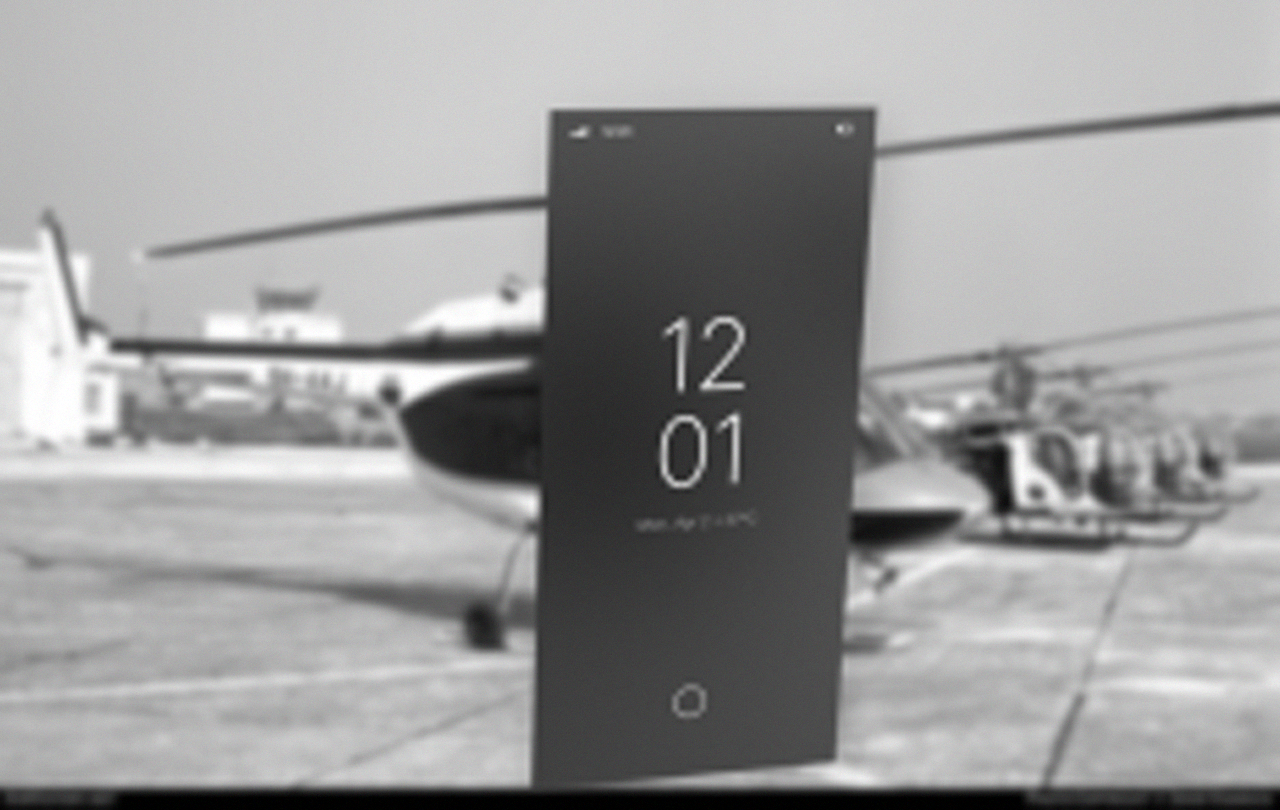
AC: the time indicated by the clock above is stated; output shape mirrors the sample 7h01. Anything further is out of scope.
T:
12h01
